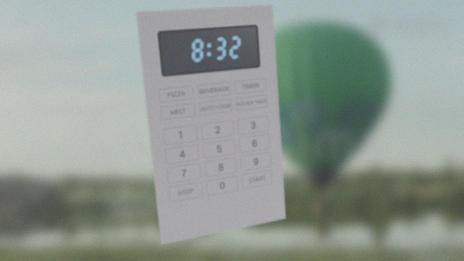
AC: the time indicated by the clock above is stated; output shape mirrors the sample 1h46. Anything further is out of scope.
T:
8h32
